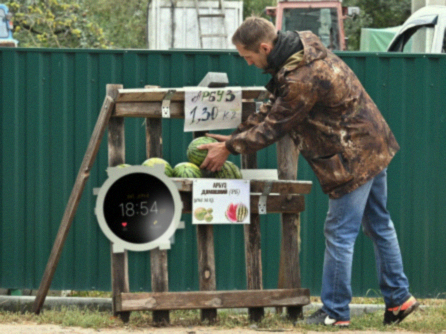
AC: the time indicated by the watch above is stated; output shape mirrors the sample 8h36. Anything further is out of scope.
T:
18h54
